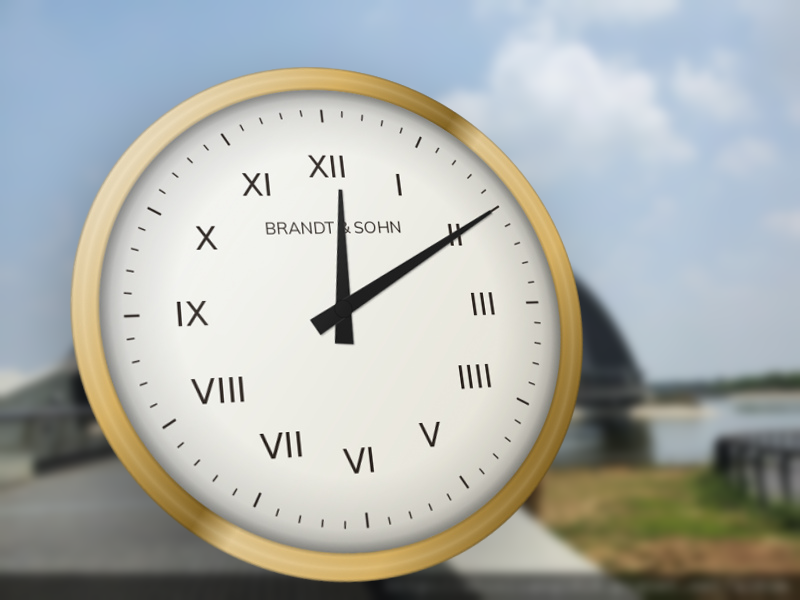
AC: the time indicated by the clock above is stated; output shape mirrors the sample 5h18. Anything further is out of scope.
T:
12h10
